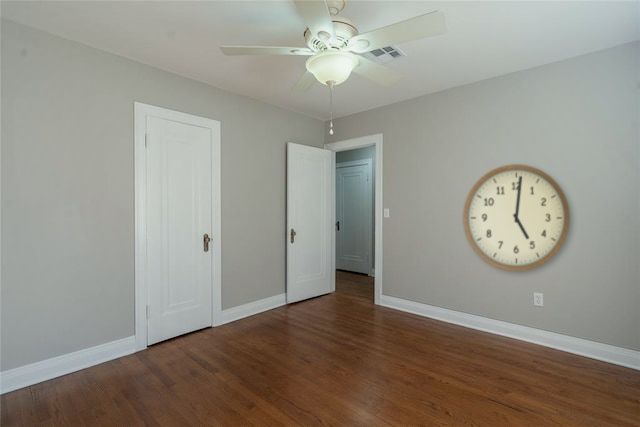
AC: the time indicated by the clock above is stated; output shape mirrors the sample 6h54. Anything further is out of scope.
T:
5h01
